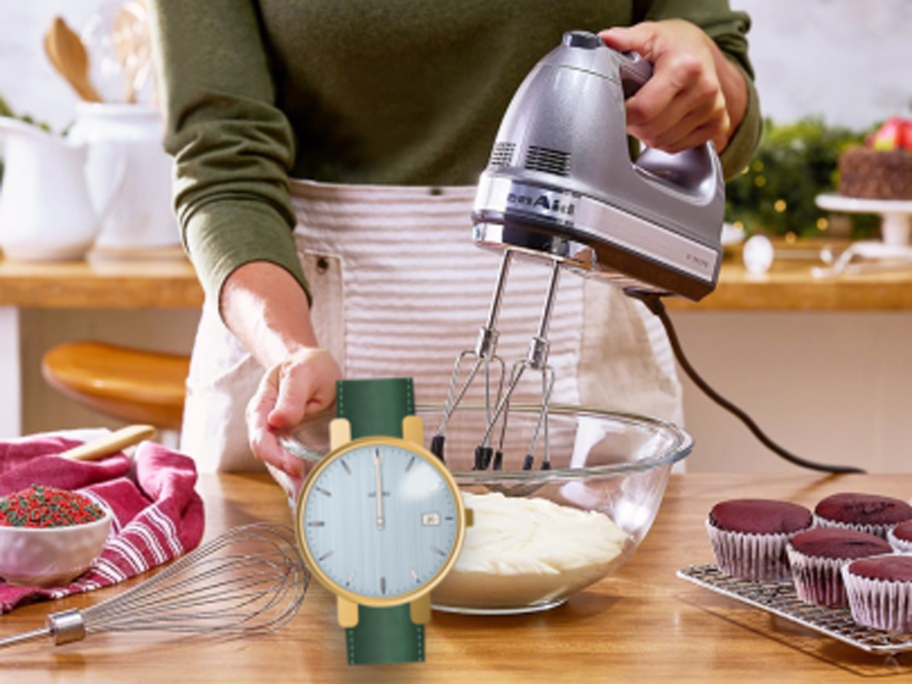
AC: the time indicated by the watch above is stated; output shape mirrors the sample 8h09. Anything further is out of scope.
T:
12h00
